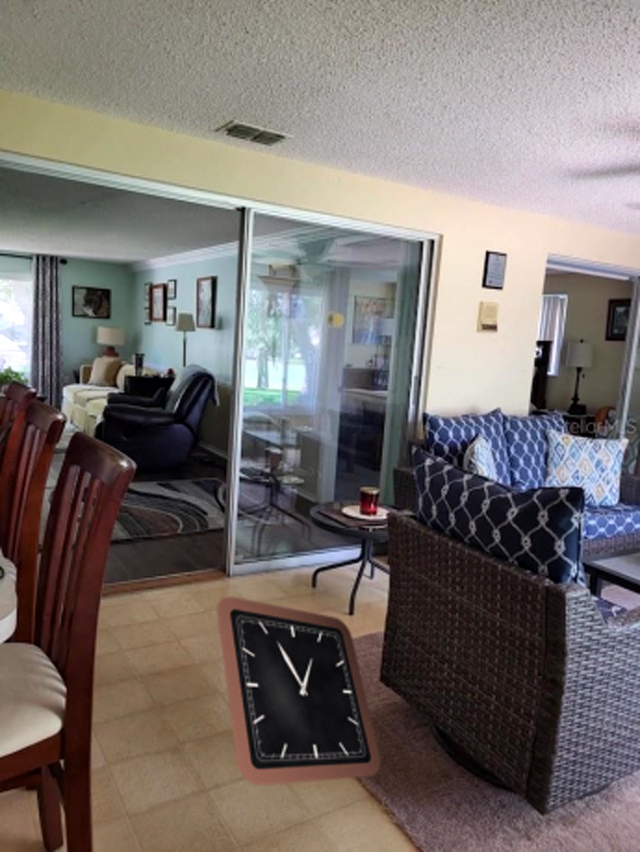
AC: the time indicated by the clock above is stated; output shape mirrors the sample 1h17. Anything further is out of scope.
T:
12h56
